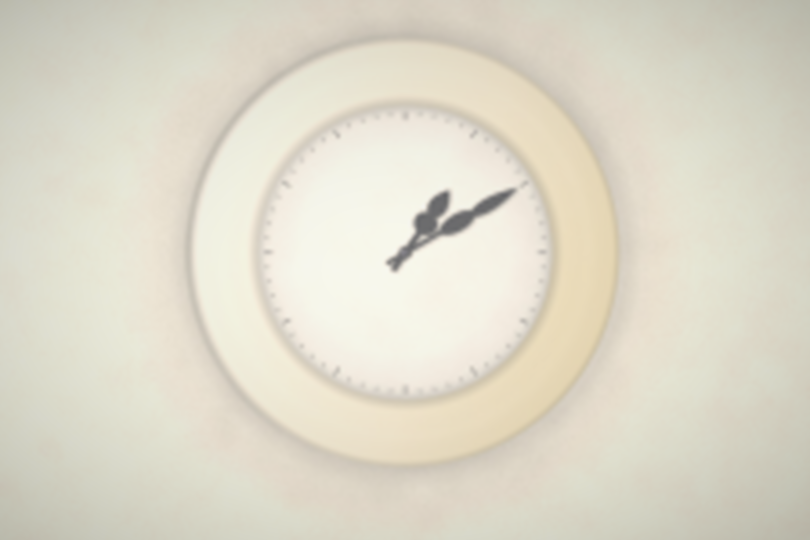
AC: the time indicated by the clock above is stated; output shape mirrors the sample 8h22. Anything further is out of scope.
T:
1h10
